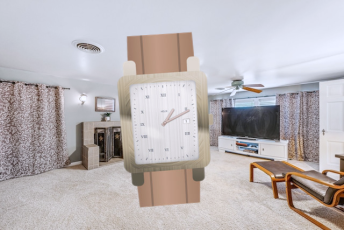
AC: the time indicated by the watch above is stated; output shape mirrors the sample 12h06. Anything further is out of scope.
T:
1h11
